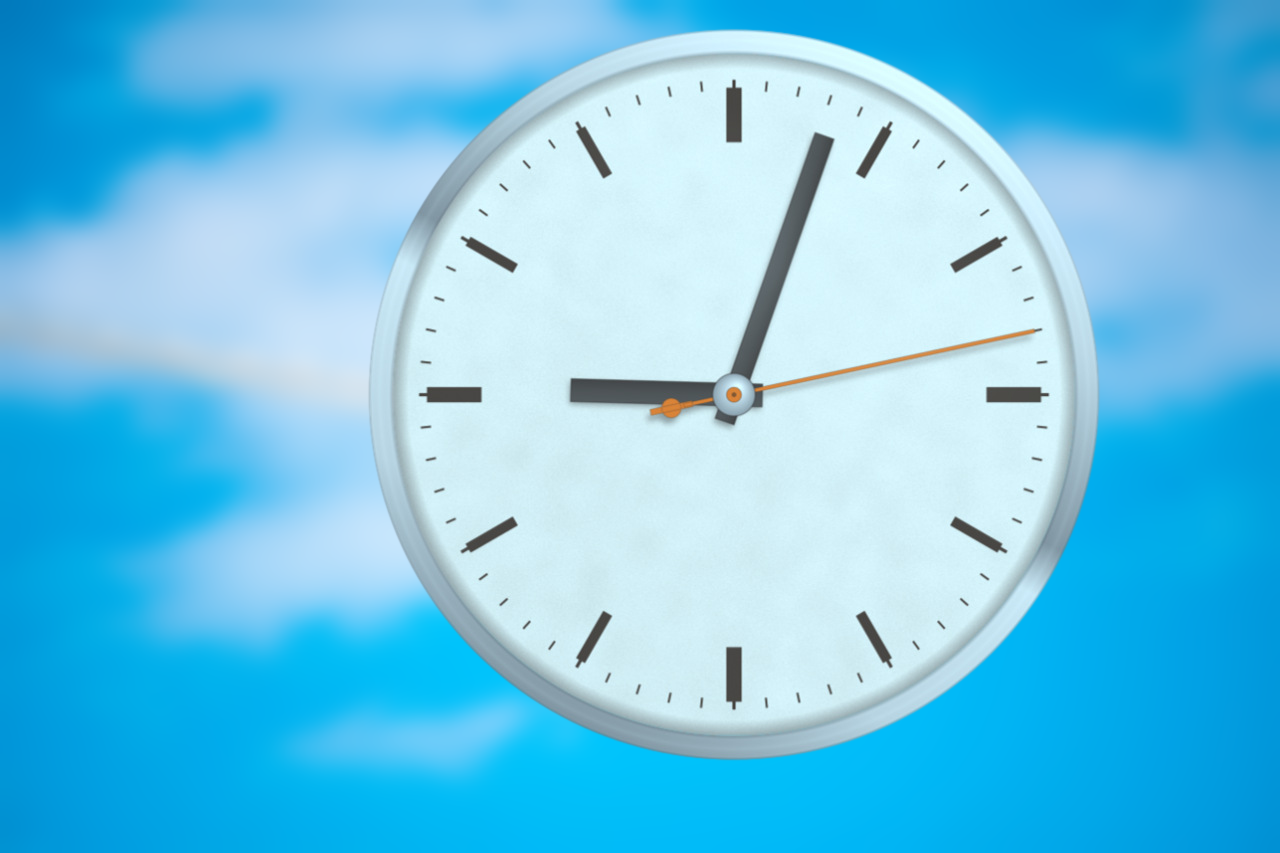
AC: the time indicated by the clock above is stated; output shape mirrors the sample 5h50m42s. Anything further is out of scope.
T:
9h03m13s
